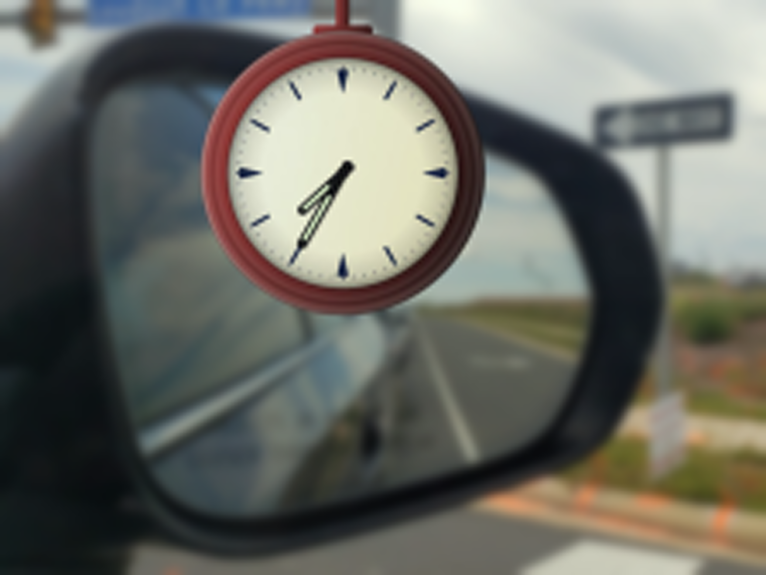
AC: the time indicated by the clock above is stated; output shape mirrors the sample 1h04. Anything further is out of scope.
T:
7h35
